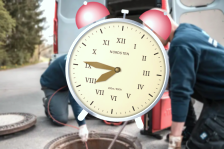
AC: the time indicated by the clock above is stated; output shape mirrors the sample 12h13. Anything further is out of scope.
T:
7h46
